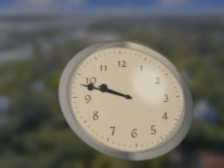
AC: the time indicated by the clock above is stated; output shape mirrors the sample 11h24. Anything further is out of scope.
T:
9h48
